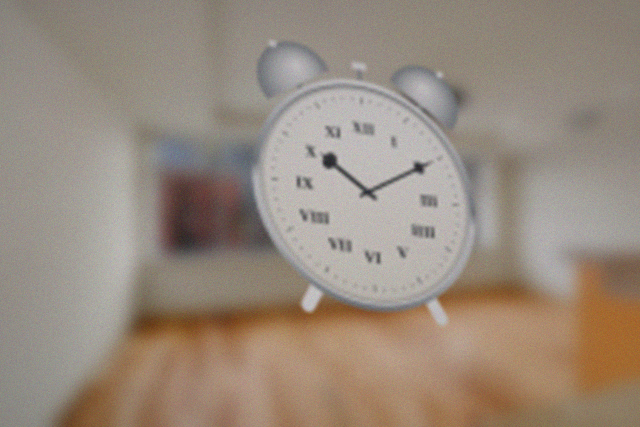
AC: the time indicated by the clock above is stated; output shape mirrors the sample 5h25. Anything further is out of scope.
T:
10h10
